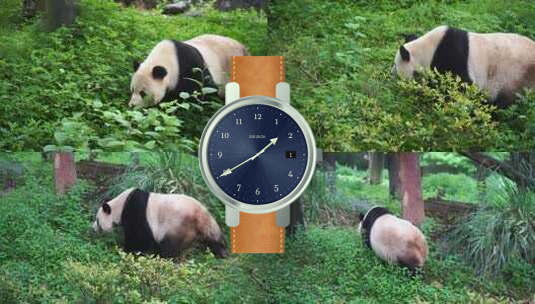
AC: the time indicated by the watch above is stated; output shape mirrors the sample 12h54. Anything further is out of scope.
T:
1h40
